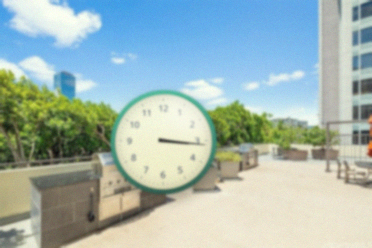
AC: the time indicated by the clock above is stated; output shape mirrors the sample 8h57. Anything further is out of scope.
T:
3h16
